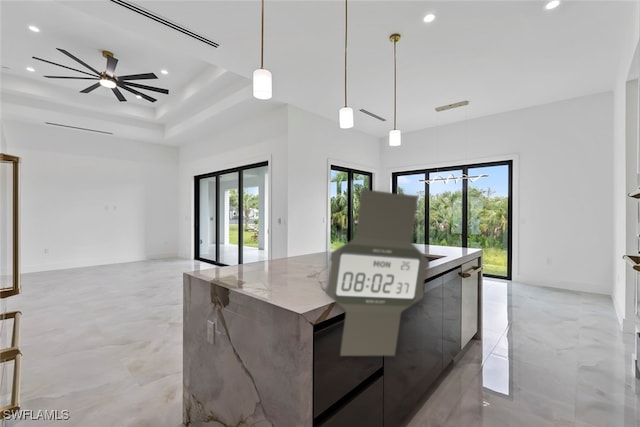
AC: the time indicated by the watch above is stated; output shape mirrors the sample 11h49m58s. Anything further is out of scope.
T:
8h02m37s
